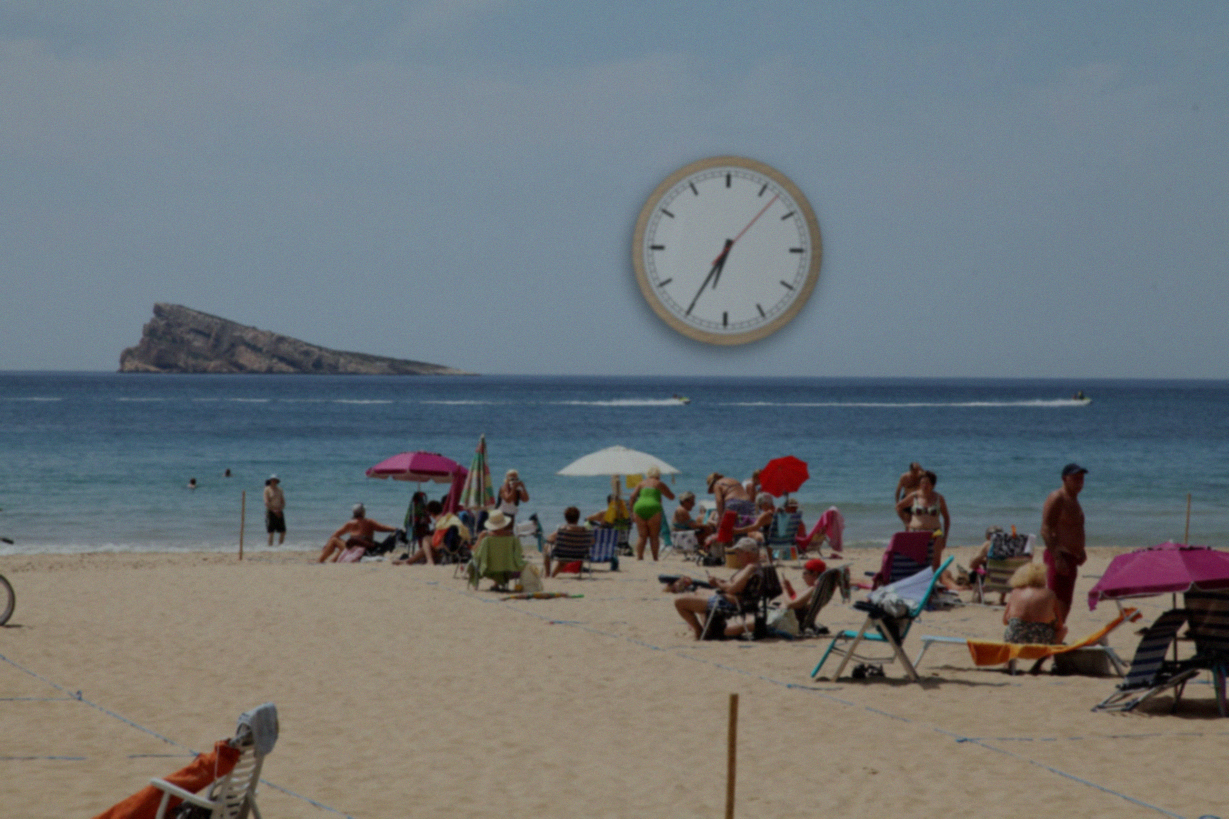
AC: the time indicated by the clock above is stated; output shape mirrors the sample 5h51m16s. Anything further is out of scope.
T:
6h35m07s
